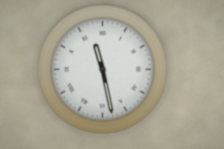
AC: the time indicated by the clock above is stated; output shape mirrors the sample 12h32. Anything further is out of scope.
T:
11h28
